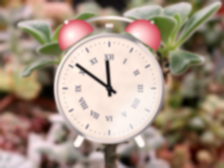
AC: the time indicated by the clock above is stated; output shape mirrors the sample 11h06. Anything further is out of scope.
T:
11h51
